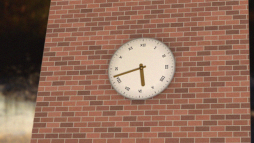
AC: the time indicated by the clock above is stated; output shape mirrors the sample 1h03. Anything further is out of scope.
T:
5h42
